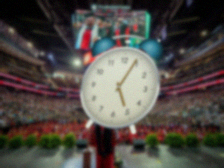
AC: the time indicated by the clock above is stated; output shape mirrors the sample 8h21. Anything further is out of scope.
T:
5h04
